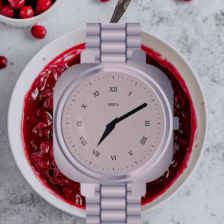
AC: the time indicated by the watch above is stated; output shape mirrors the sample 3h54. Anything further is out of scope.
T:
7h10
